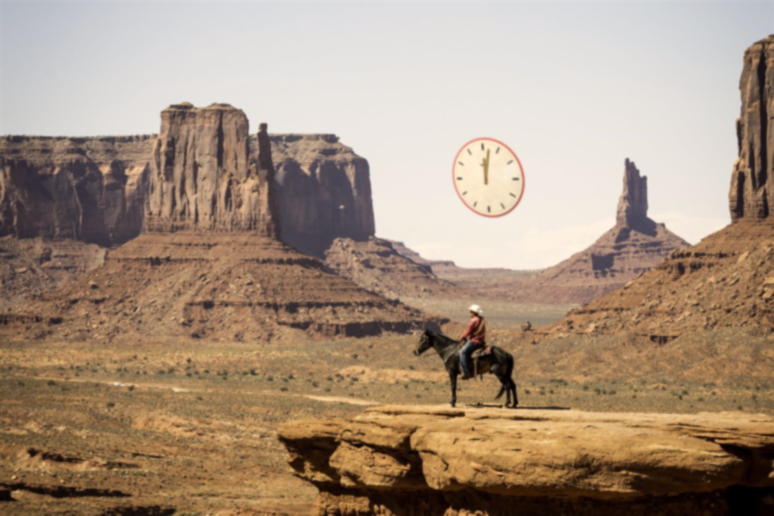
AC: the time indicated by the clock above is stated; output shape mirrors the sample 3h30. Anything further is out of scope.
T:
12h02
